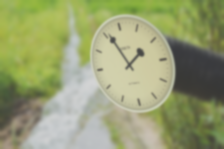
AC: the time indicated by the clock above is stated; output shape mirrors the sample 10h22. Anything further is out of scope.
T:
1h56
